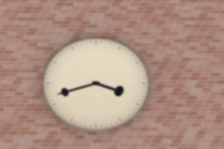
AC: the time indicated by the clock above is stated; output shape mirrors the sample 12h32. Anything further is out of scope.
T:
3h42
